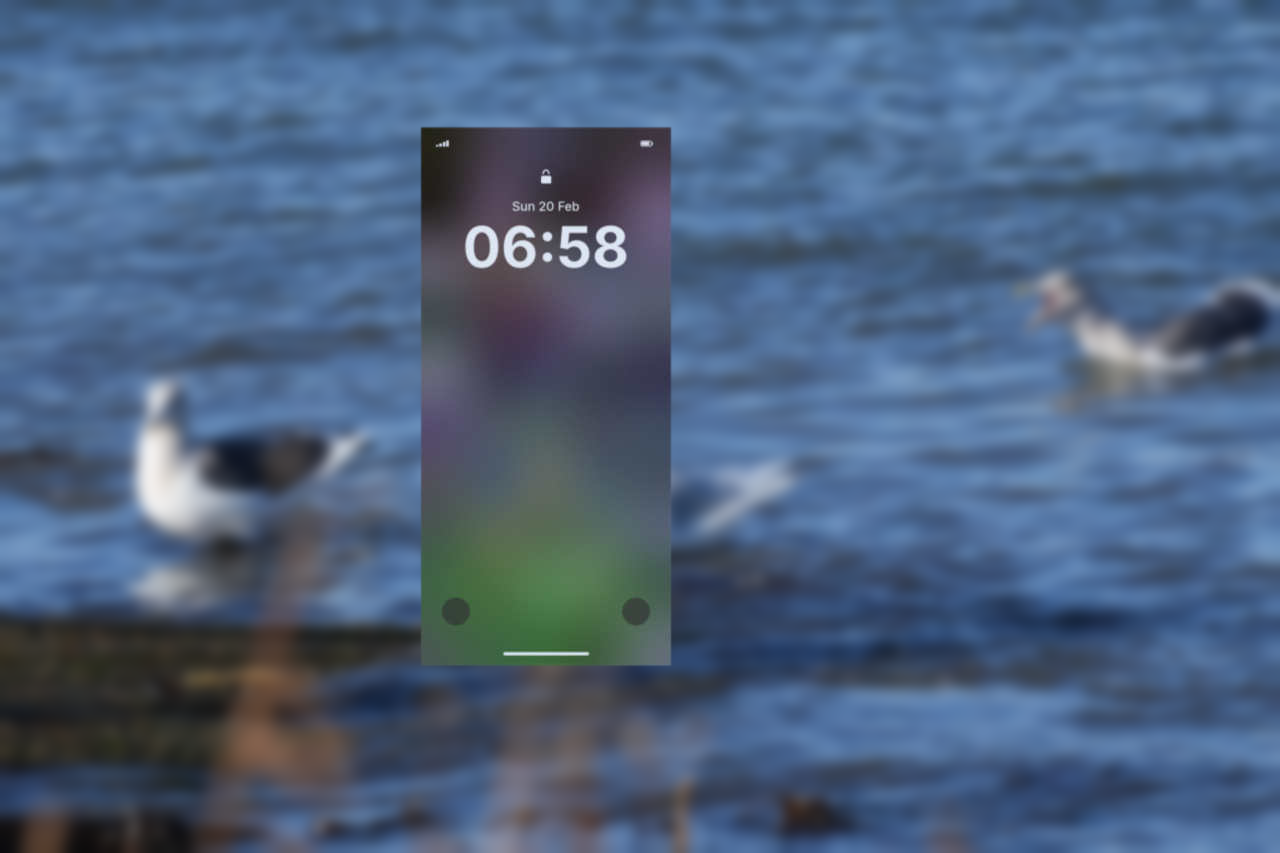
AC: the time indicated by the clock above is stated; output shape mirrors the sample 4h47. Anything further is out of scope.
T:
6h58
